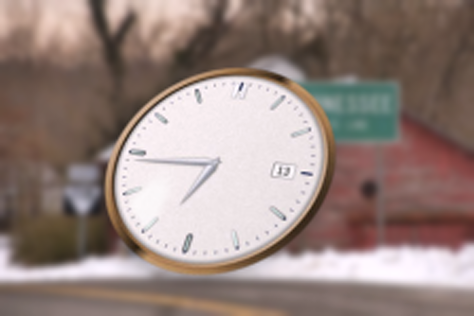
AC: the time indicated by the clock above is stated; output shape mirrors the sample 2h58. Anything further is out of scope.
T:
6h44
